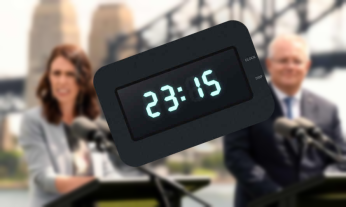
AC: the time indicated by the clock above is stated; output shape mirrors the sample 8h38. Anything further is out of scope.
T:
23h15
